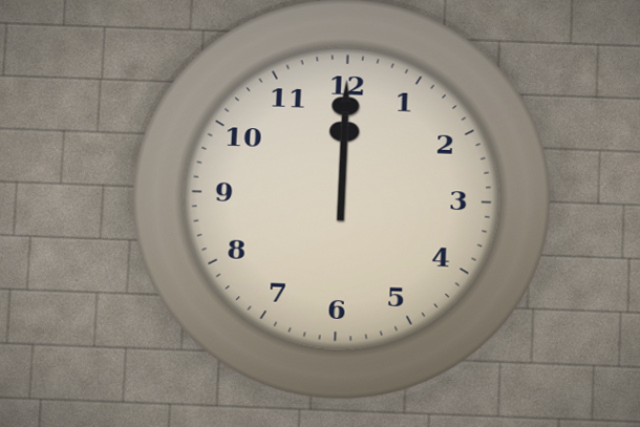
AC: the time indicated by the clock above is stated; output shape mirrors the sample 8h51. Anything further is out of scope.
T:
12h00
